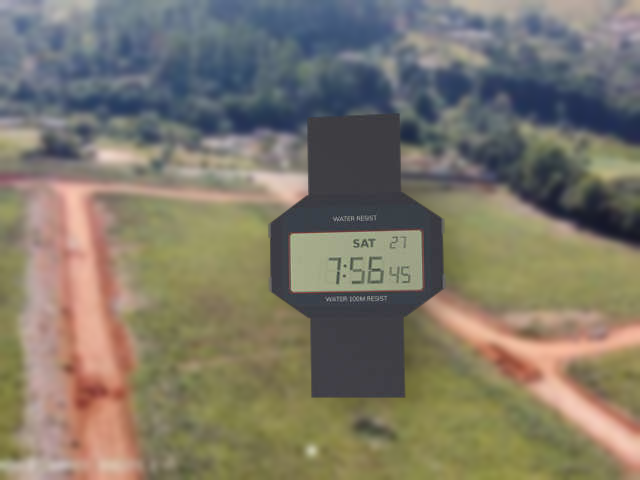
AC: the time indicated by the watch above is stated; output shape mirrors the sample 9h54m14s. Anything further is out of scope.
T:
7h56m45s
